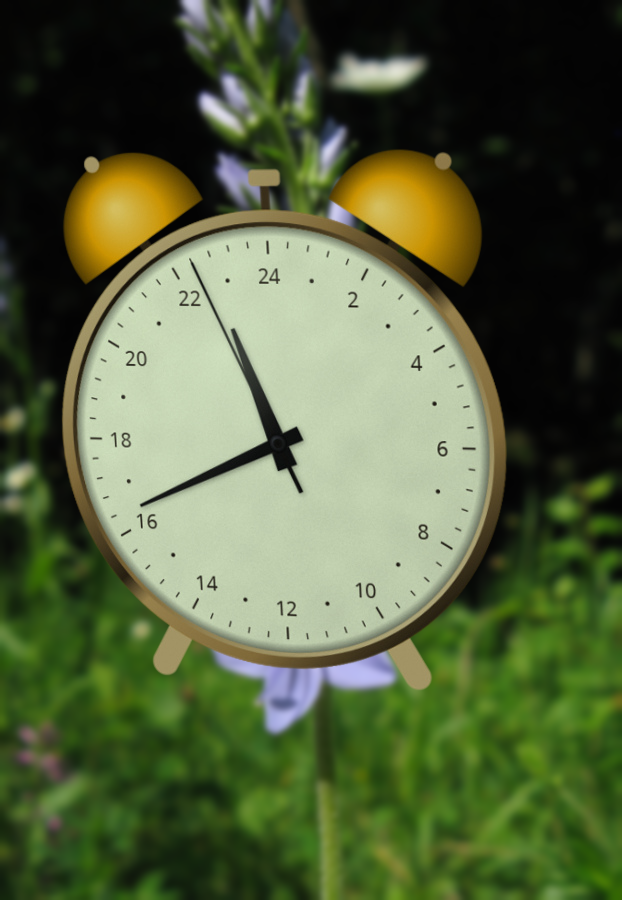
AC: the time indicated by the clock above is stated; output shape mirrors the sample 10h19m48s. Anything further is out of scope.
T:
22h40m56s
